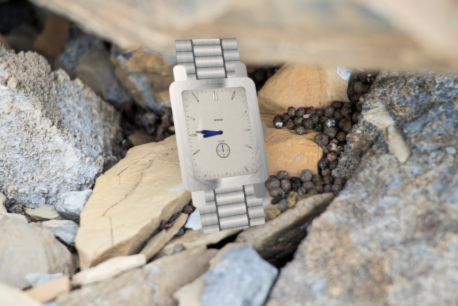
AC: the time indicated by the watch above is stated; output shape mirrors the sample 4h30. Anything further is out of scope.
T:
8h46
